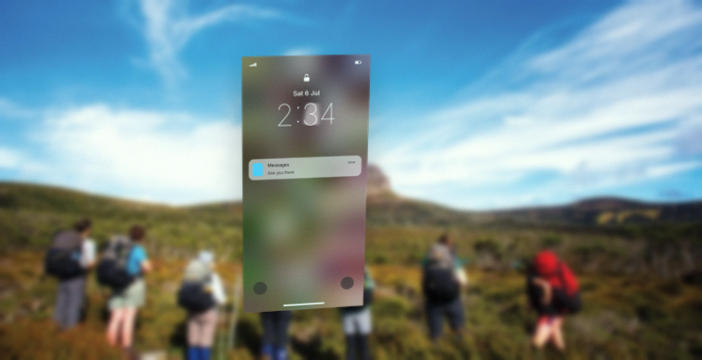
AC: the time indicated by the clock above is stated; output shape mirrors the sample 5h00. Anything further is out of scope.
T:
2h34
